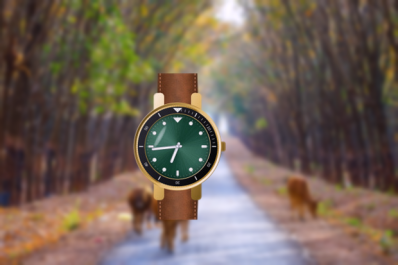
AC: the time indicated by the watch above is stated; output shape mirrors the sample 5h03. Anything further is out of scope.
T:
6h44
